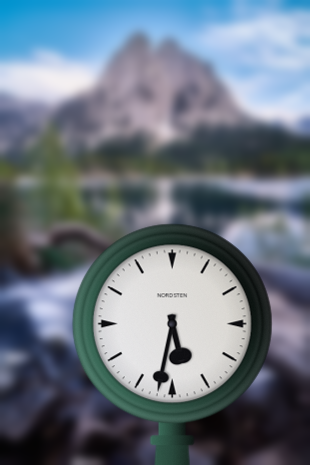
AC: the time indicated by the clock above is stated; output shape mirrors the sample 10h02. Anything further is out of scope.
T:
5h32
